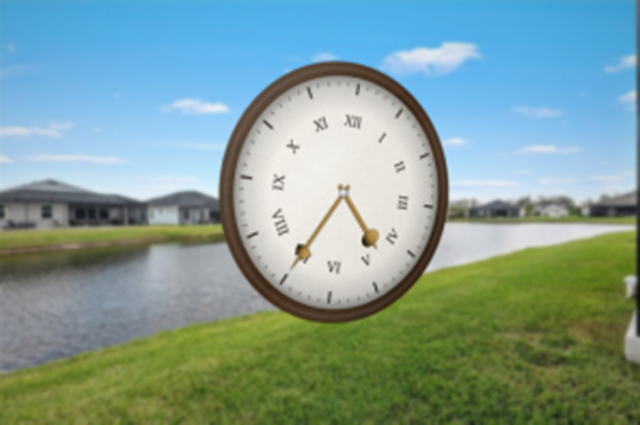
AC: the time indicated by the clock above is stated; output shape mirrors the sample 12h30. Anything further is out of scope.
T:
4h35
